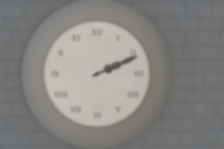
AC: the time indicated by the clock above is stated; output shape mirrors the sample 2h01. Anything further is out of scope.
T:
2h11
